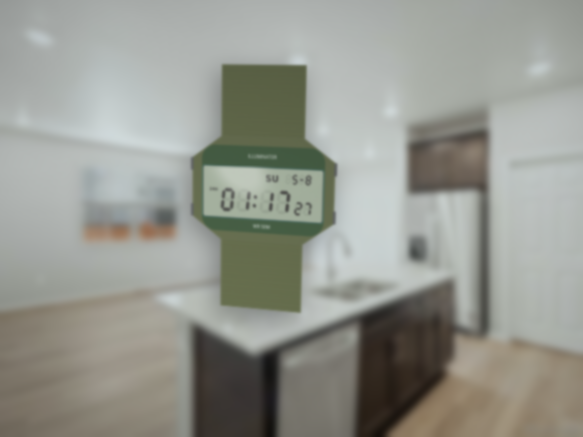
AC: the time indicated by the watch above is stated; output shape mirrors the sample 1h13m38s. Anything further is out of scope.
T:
1h17m27s
